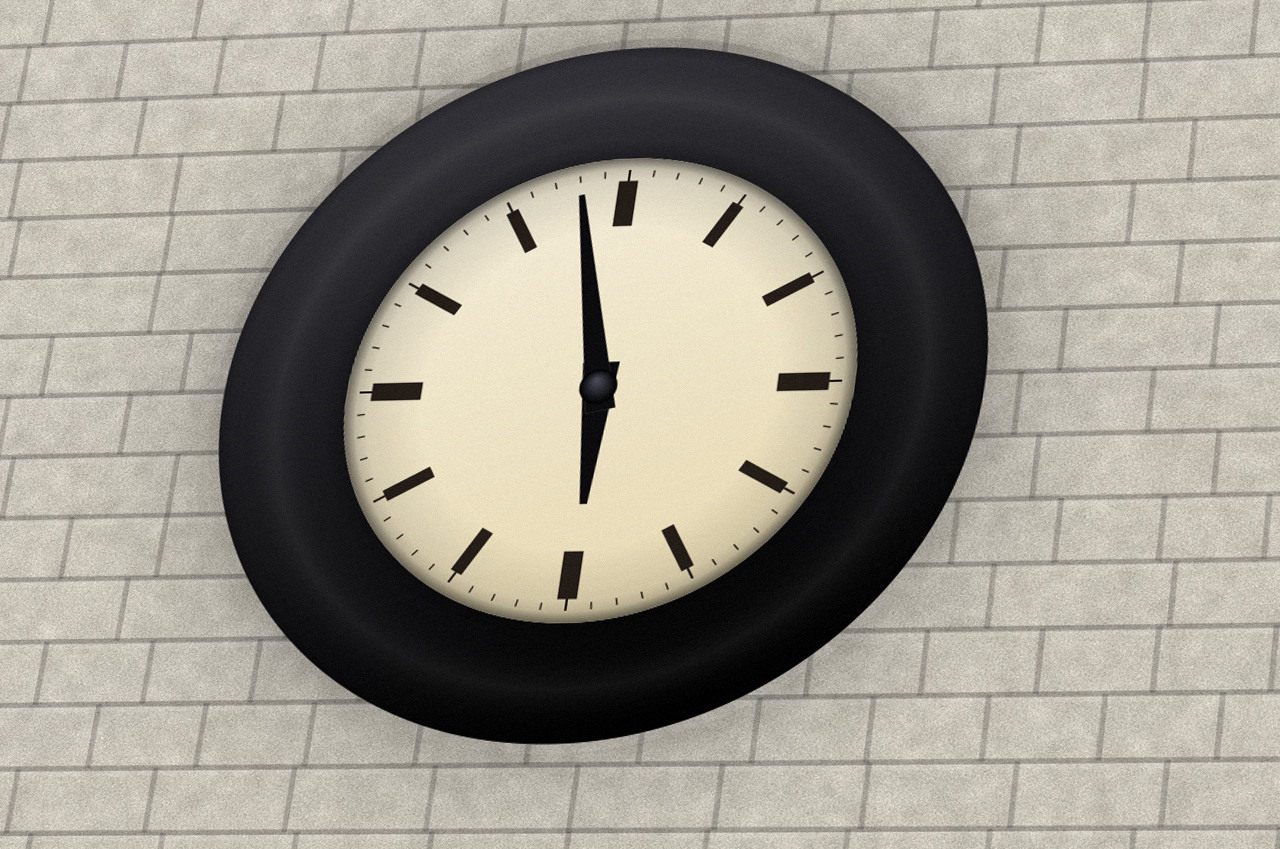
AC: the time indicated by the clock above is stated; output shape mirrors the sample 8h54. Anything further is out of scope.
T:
5h58
